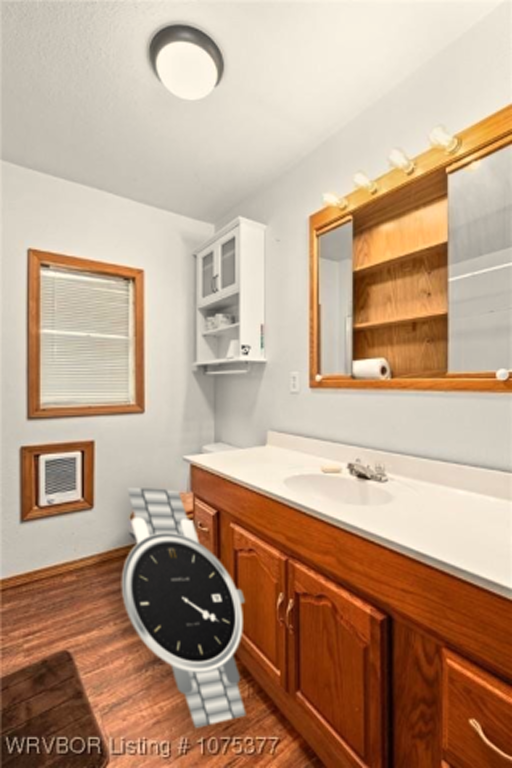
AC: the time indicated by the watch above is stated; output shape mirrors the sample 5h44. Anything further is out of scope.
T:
4h21
